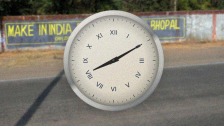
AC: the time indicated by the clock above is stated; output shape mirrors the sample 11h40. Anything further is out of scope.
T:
8h10
